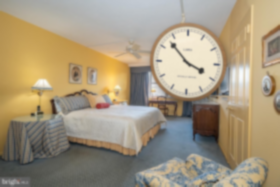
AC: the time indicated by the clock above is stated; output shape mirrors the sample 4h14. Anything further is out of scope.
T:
3h53
